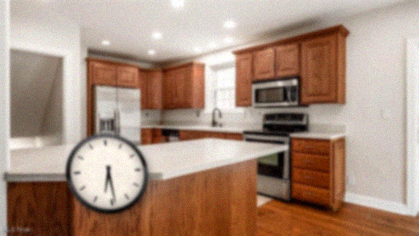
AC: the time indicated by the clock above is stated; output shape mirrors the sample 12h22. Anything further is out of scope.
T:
6h29
